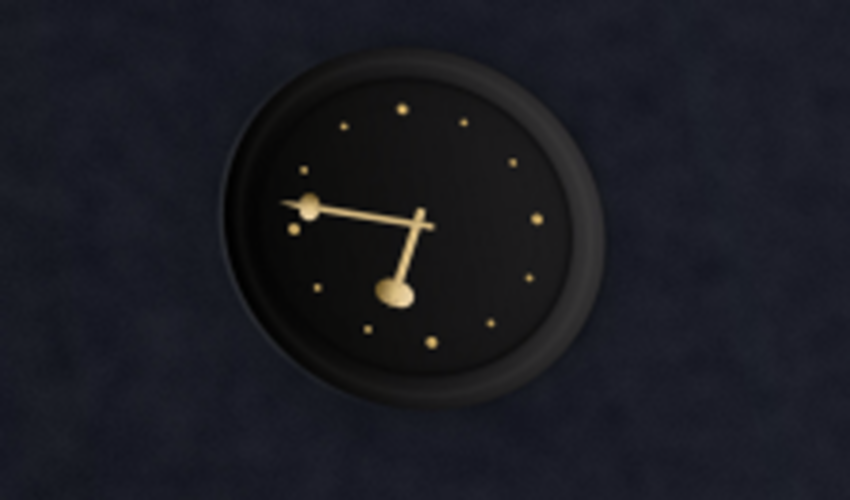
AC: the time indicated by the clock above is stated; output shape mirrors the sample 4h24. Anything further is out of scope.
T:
6h47
